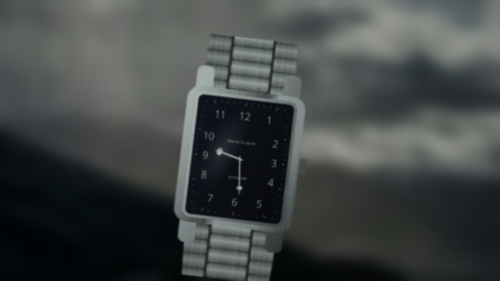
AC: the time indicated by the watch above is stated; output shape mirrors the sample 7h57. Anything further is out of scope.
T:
9h29
